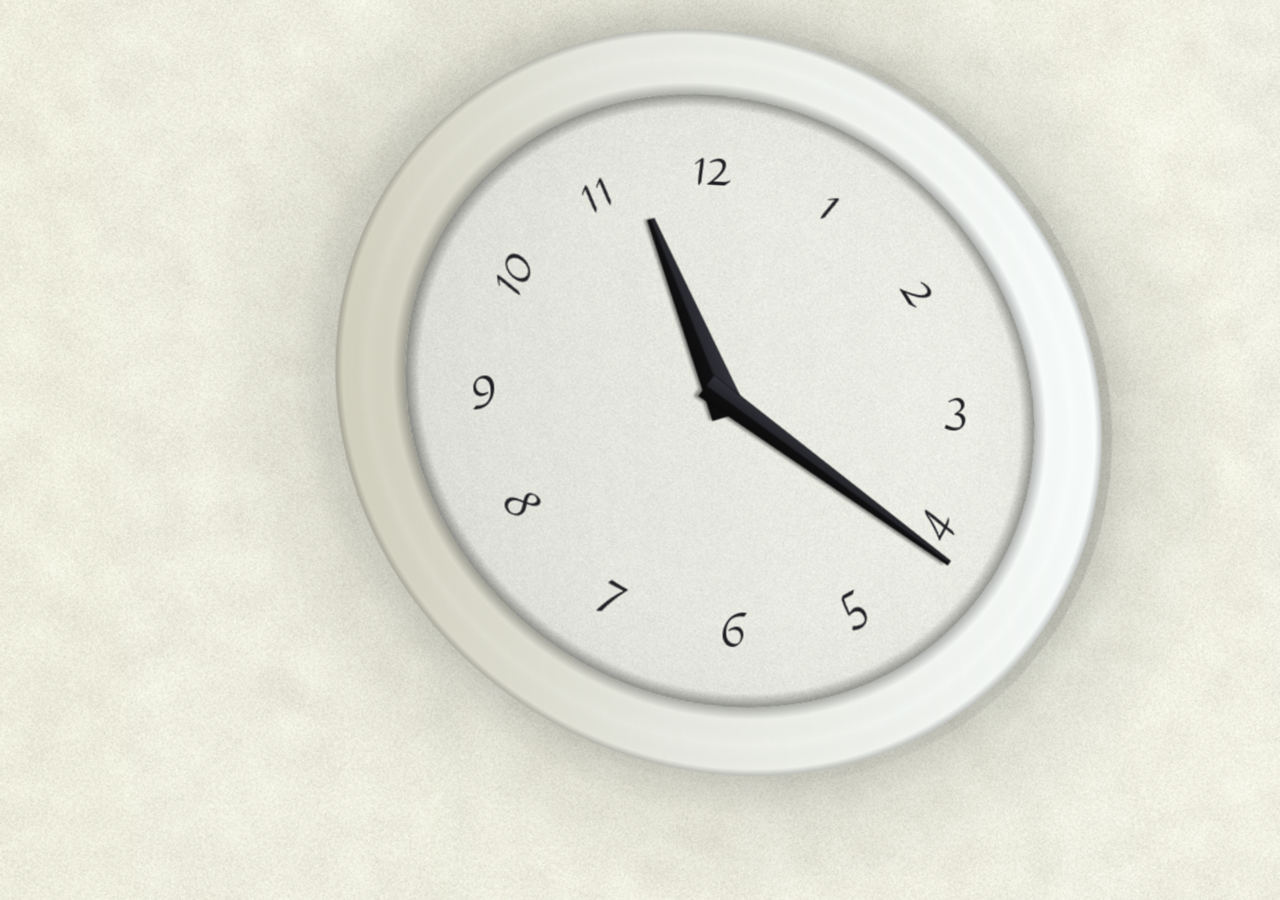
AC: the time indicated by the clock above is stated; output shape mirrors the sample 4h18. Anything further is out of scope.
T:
11h21
